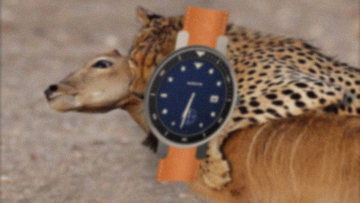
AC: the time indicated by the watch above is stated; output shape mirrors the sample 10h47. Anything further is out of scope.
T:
6h32
